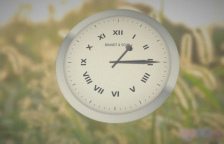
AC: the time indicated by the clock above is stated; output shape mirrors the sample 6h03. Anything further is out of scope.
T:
1h15
